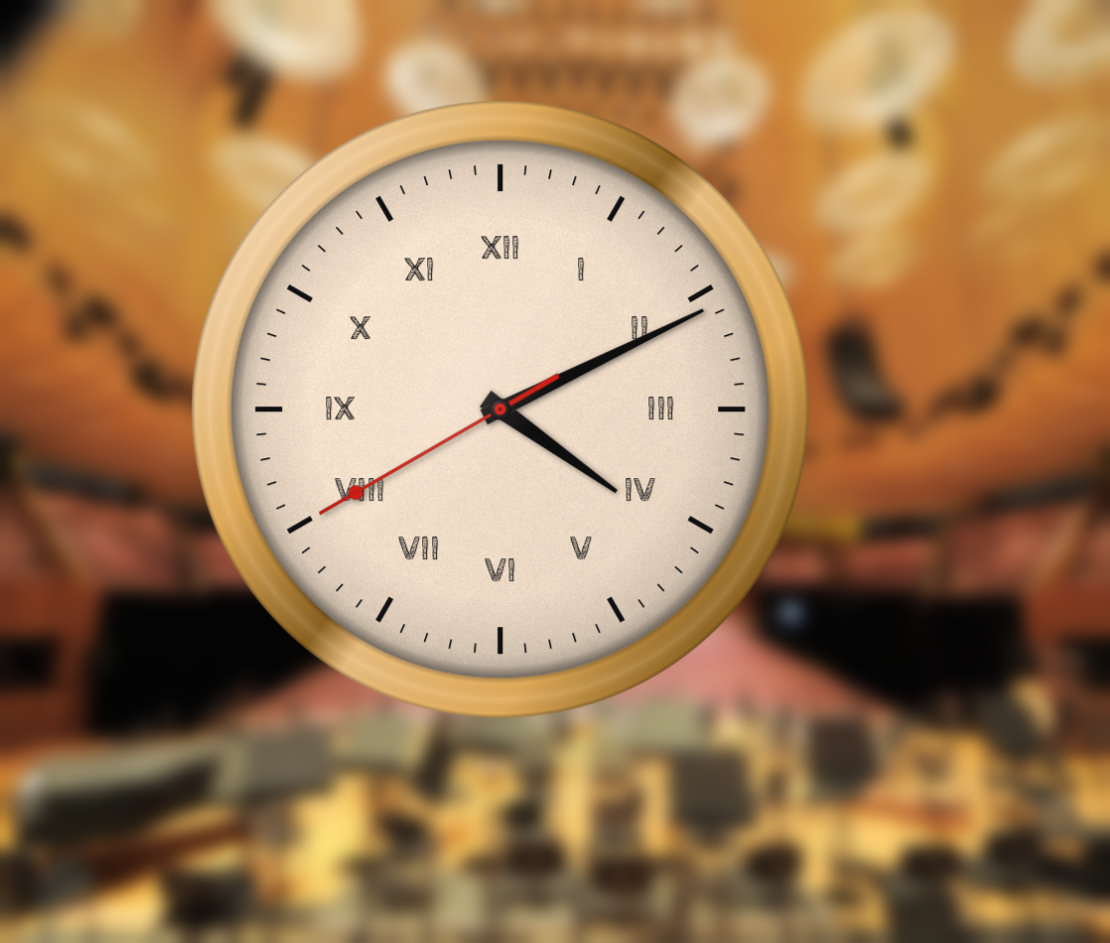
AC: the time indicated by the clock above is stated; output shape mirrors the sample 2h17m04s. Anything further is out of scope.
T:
4h10m40s
